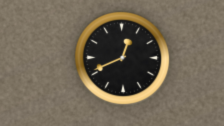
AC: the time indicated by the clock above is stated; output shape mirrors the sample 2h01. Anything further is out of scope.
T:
12h41
